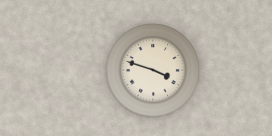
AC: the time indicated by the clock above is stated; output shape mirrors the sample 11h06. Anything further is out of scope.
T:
3h48
